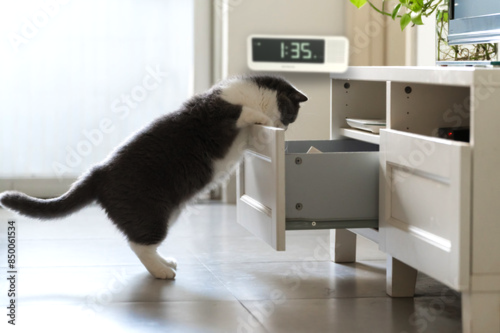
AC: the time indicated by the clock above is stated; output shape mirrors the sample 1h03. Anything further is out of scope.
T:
1h35
